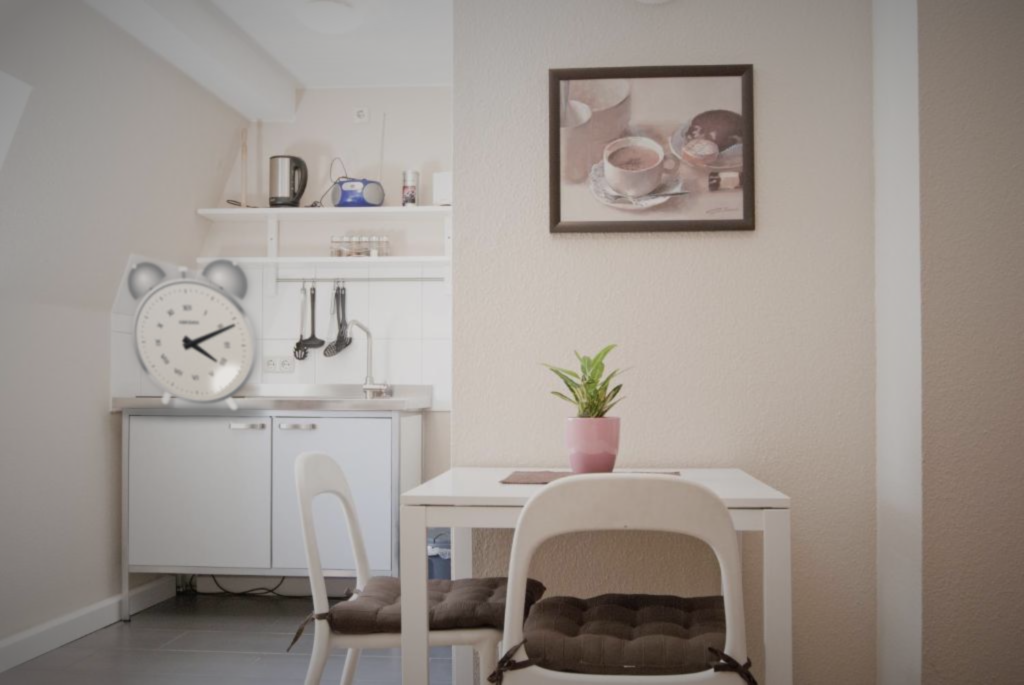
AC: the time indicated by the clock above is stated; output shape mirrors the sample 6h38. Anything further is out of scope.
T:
4h11
